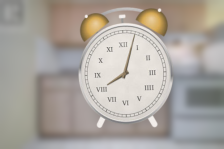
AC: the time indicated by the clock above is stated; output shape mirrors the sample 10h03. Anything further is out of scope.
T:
8h03
